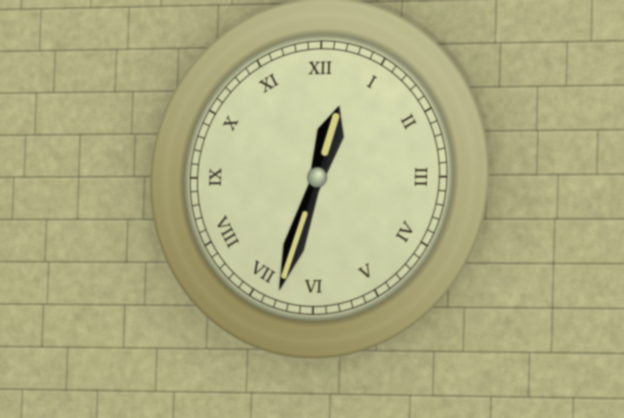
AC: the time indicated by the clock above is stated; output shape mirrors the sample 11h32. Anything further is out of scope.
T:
12h33
